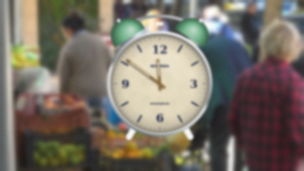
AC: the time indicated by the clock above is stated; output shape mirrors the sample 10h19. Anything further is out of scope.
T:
11h51
